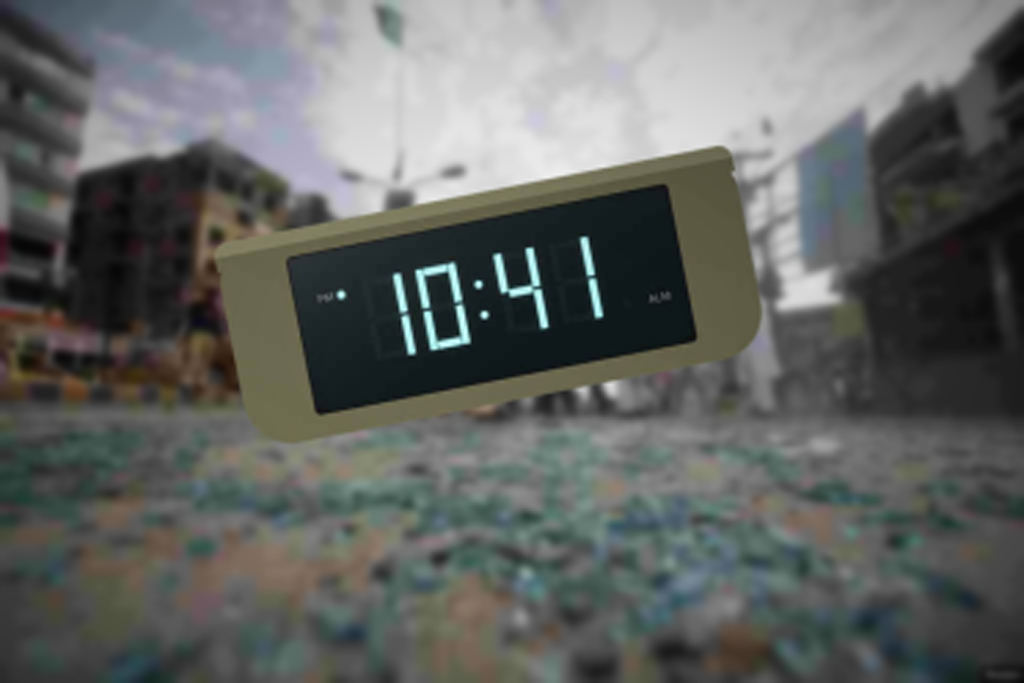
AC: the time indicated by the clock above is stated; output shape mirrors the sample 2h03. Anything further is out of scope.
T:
10h41
